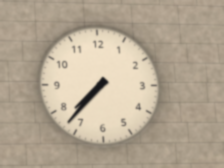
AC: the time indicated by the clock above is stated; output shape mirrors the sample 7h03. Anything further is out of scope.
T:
7h37
